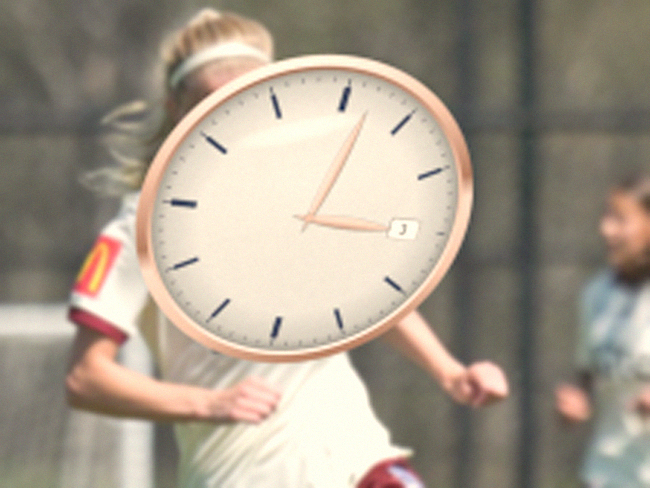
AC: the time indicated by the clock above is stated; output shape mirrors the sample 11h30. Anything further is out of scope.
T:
3h02
